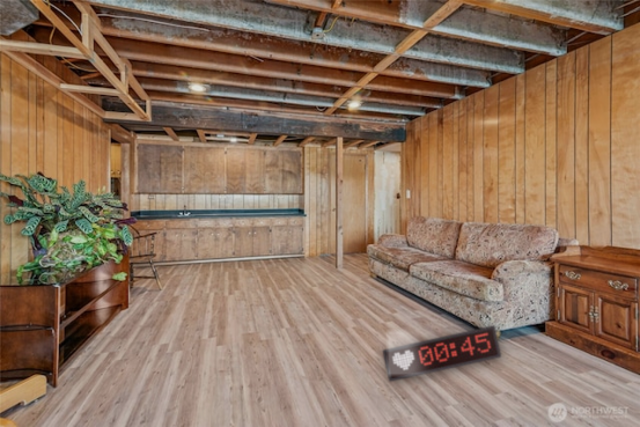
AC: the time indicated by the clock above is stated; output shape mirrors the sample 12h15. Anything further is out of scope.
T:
0h45
